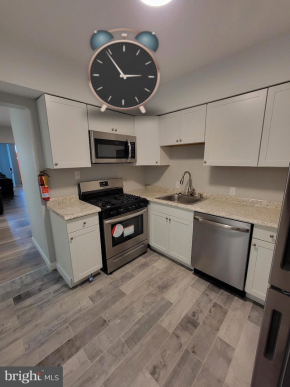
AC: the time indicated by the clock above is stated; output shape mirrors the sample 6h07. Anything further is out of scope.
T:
2h54
